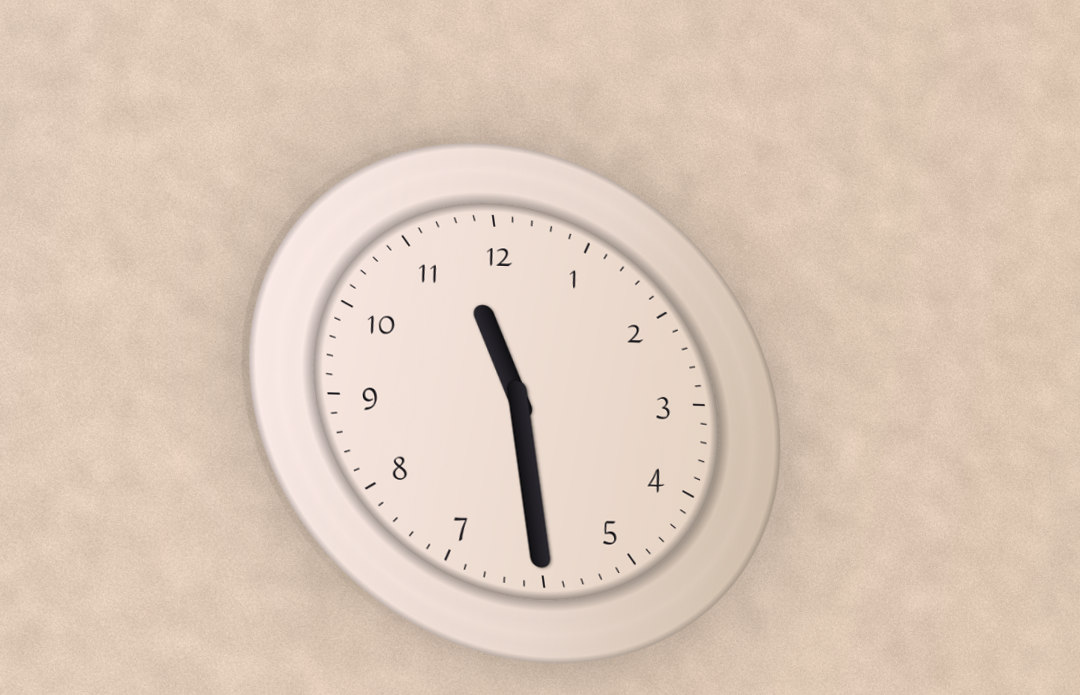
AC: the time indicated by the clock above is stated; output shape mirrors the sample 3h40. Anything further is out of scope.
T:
11h30
